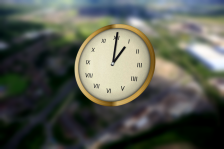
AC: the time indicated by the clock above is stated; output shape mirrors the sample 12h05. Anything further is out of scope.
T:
1h00
